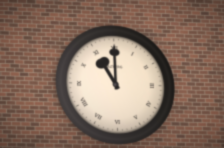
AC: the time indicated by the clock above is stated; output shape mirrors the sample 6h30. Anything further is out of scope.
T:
11h00
